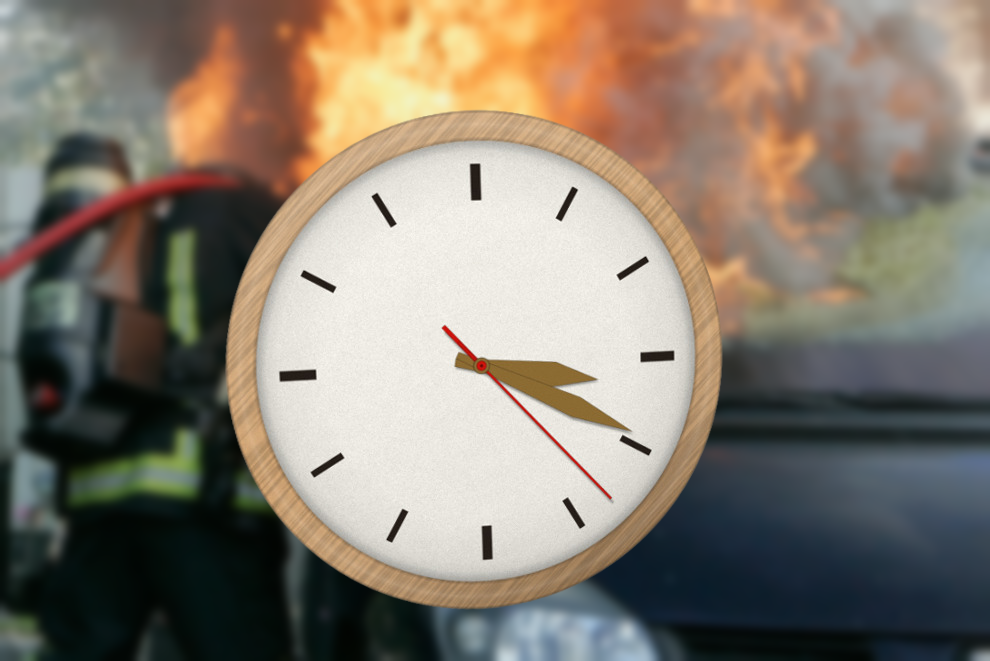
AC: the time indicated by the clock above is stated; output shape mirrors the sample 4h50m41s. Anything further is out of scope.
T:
3h19m23s
